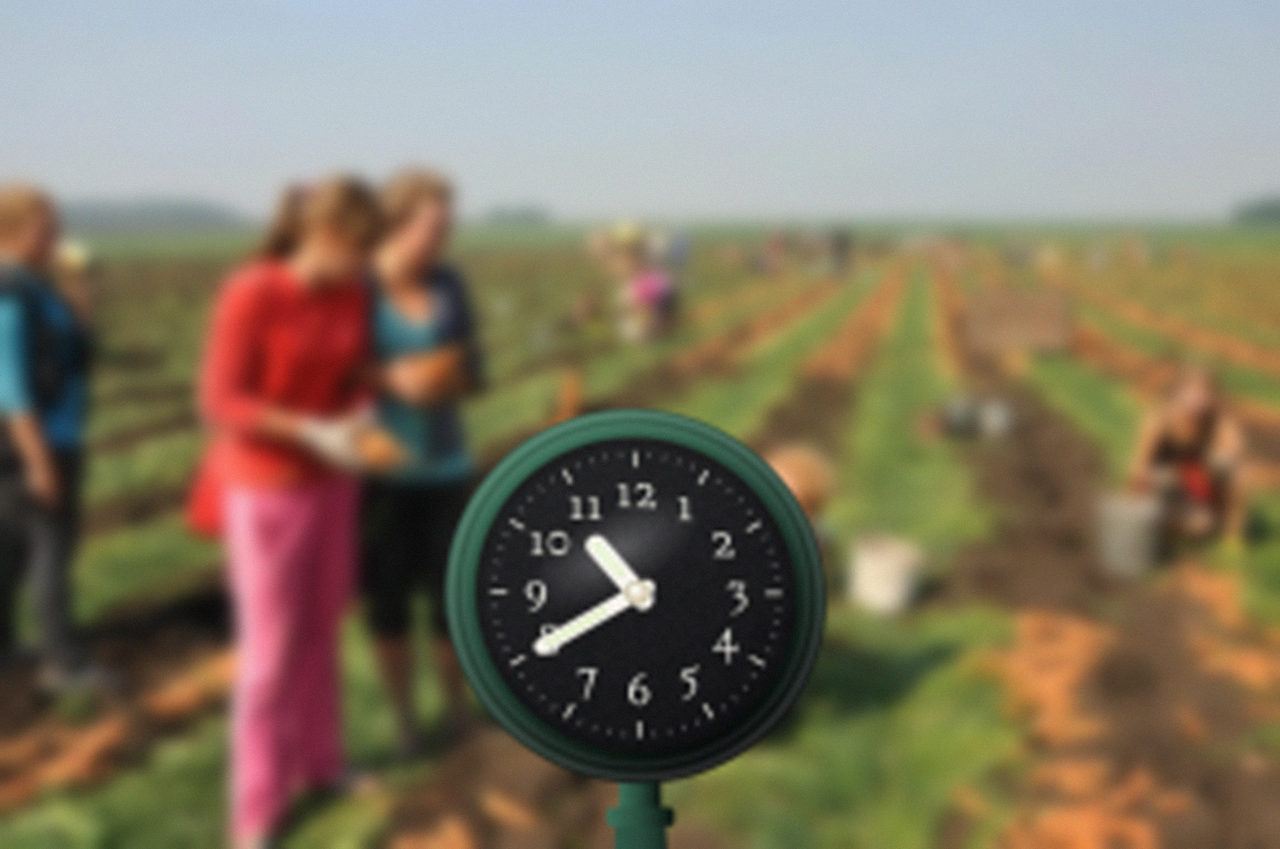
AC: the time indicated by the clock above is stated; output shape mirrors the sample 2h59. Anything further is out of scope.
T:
10h40
